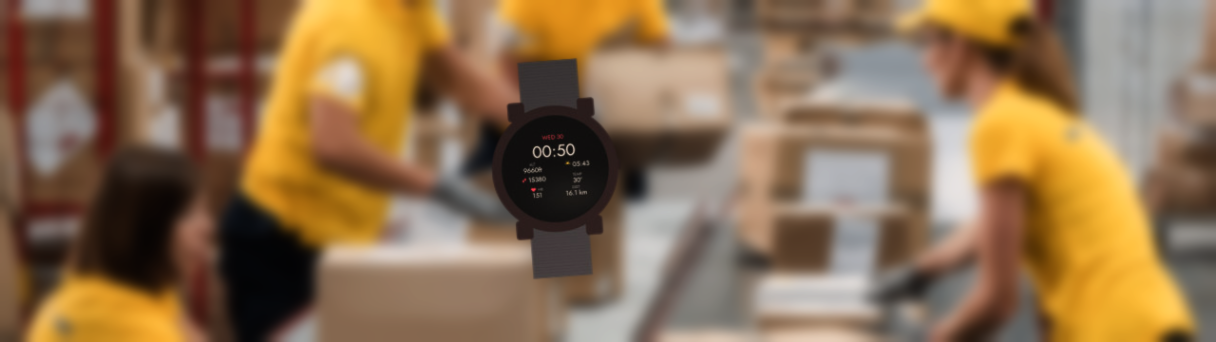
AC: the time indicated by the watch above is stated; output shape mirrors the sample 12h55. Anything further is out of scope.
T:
0h50
